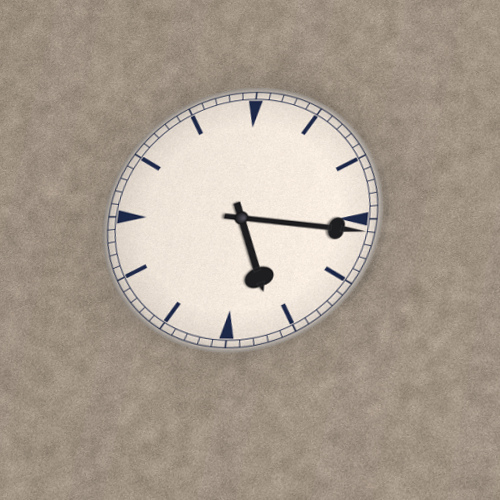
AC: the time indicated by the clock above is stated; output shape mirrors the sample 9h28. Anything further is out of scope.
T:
5h16
